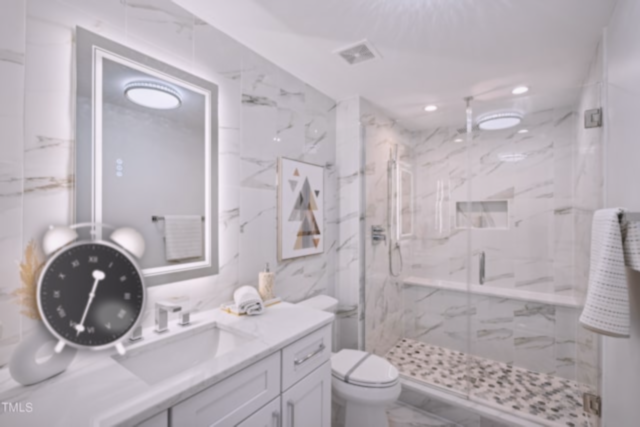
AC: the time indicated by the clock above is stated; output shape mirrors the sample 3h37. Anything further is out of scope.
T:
12h33
